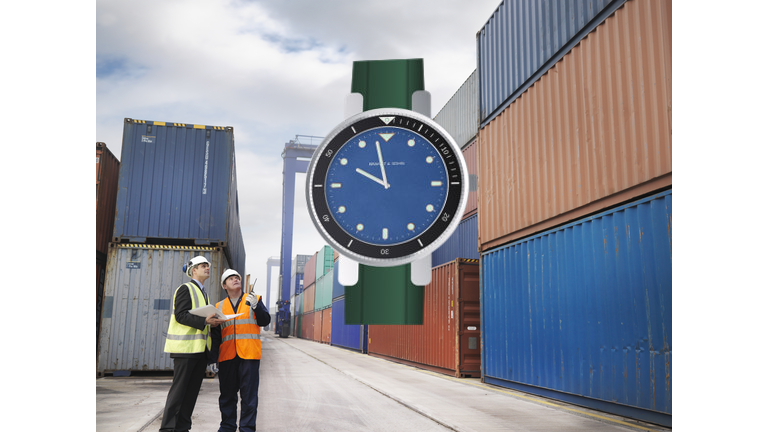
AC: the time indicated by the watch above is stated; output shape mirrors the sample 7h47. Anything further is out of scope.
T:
9h58
